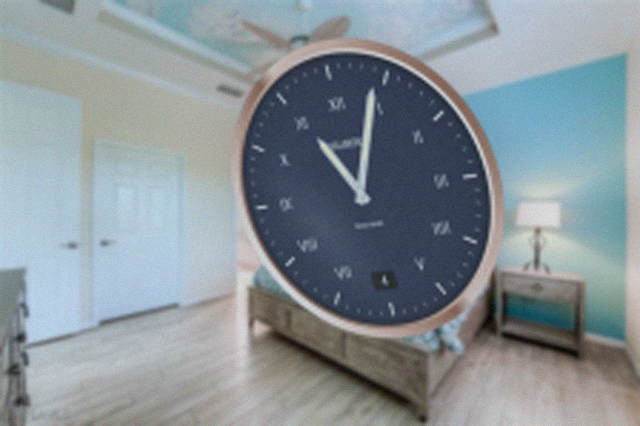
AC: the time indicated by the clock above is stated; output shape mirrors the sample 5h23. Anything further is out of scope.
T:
11h04
